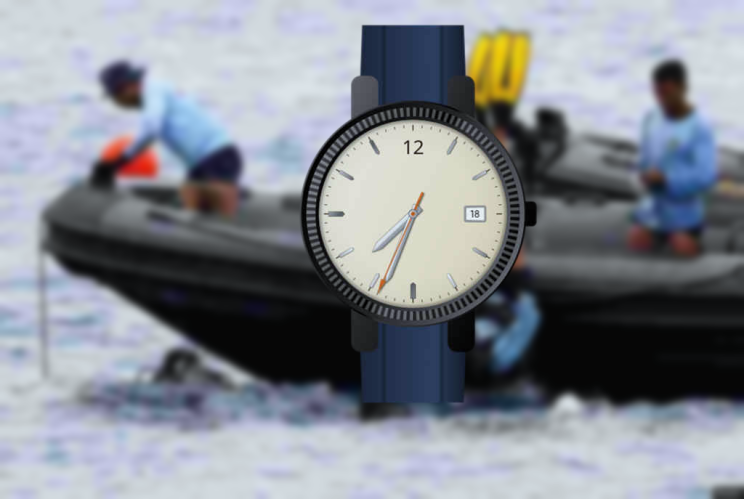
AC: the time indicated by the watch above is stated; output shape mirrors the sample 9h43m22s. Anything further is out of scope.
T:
7h33m34s
